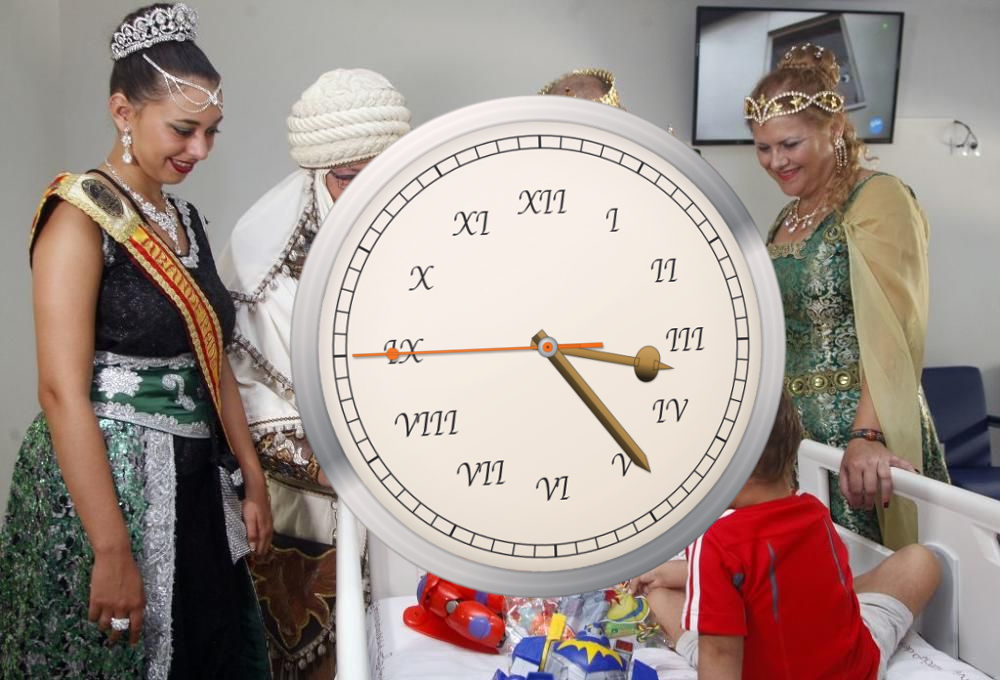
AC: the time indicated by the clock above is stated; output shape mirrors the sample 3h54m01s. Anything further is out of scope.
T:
3h23m45s
